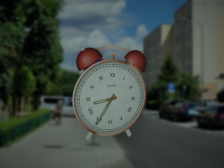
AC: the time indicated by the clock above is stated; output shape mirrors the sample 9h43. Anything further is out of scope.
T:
8h35
